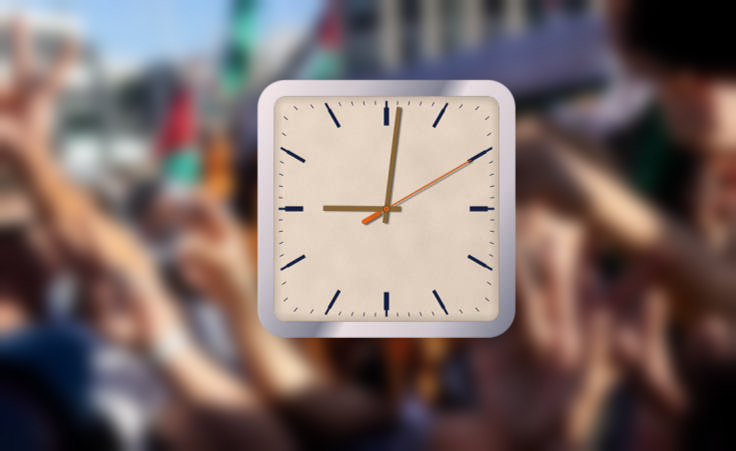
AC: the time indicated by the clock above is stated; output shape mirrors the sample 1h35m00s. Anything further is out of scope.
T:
9h01m10s
